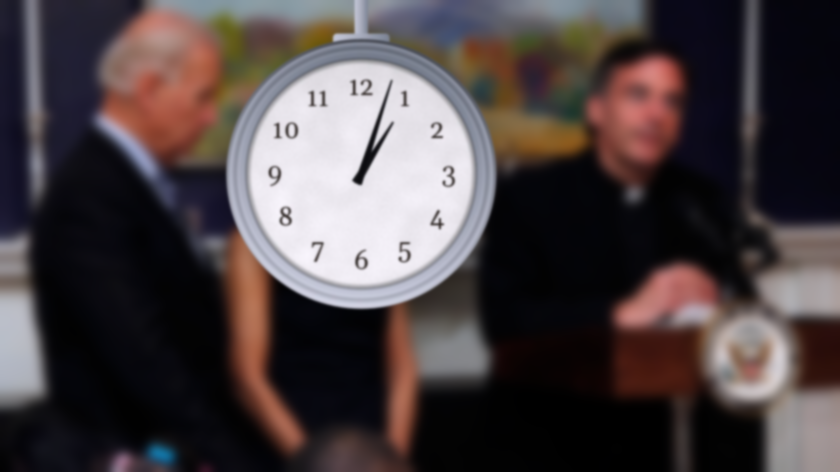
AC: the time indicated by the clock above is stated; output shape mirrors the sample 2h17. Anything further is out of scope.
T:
1h03
